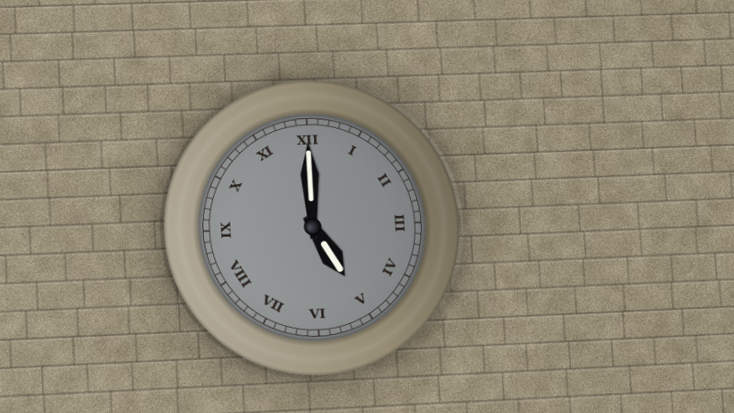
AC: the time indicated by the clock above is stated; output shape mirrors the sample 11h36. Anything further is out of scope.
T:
5h00
